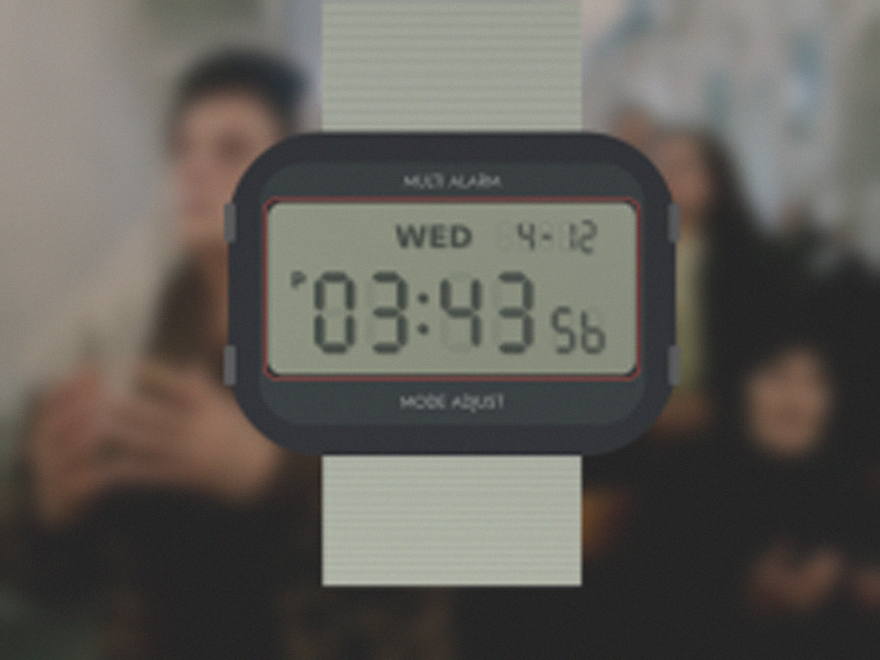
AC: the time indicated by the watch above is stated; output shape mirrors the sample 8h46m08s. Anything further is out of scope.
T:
3h43m56s
